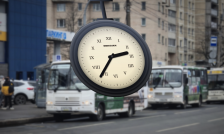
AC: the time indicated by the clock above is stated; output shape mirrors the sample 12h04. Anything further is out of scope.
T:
2h36
